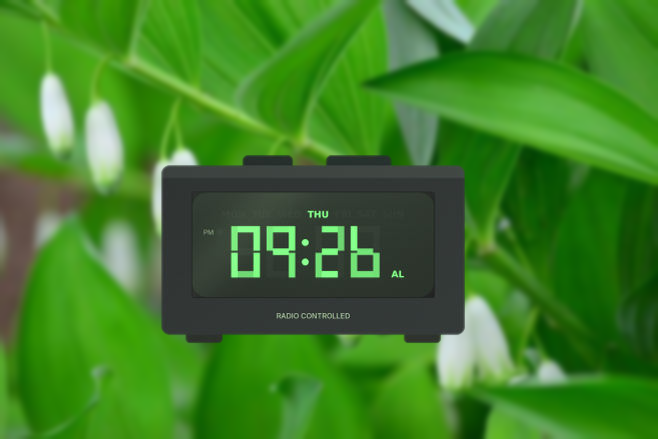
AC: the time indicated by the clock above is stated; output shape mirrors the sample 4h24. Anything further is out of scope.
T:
9h26
